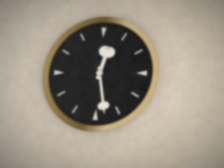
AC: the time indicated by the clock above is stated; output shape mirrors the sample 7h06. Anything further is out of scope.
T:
12h28
